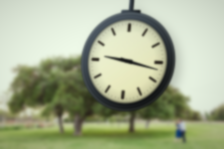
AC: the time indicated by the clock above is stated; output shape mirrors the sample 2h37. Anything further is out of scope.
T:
9h17
